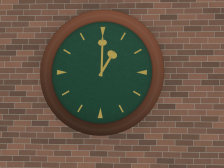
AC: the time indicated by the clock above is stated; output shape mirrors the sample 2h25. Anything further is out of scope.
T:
1h00
